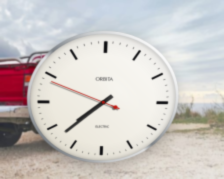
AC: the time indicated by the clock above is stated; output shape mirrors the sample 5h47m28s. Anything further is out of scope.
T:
7h37m49s
